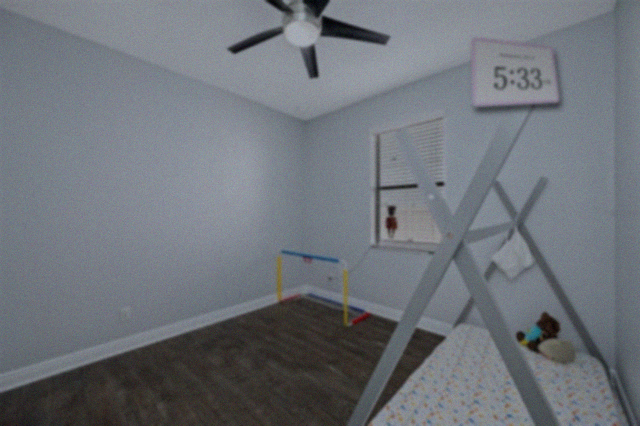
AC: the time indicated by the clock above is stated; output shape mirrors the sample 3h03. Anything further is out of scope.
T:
5h33
